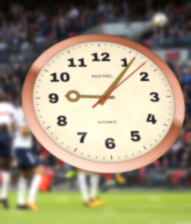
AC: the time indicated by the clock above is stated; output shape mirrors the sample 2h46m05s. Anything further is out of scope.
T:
9h06m08s
